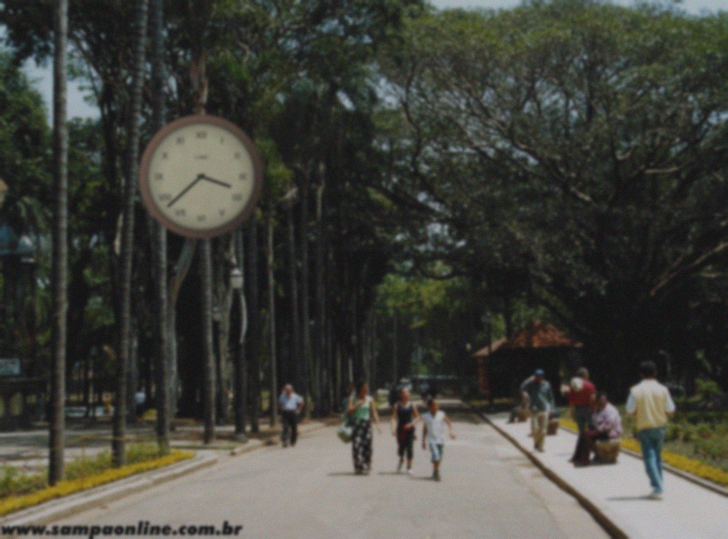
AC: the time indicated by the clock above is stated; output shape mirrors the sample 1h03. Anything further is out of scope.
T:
3h38
